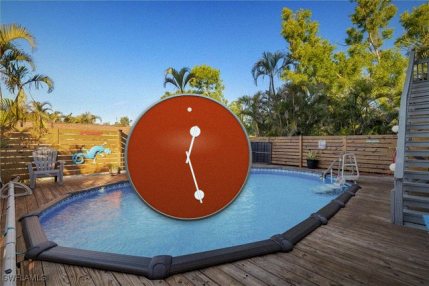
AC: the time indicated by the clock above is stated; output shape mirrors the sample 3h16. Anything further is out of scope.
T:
12h27
